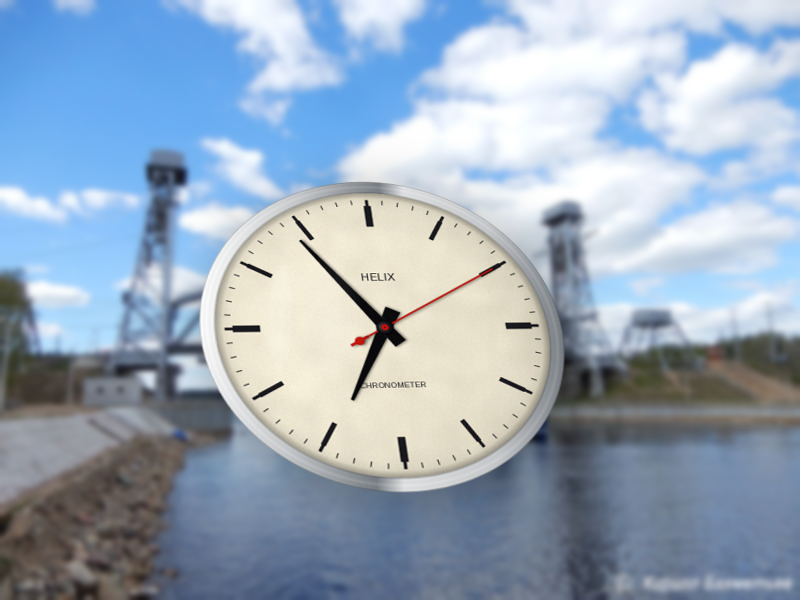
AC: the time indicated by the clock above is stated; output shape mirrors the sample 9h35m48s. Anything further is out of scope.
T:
6h54m10s
